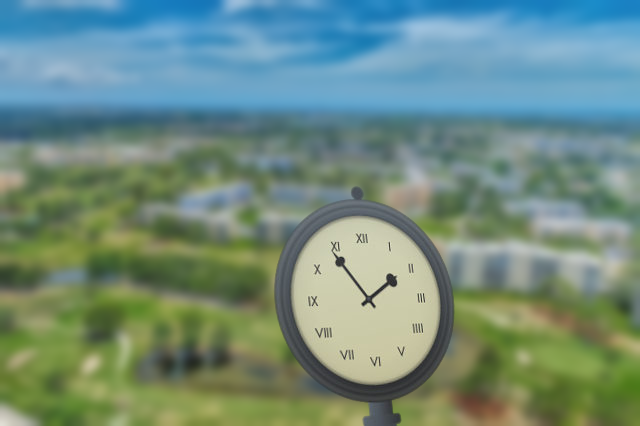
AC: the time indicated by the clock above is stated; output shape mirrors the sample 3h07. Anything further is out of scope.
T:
1h54
